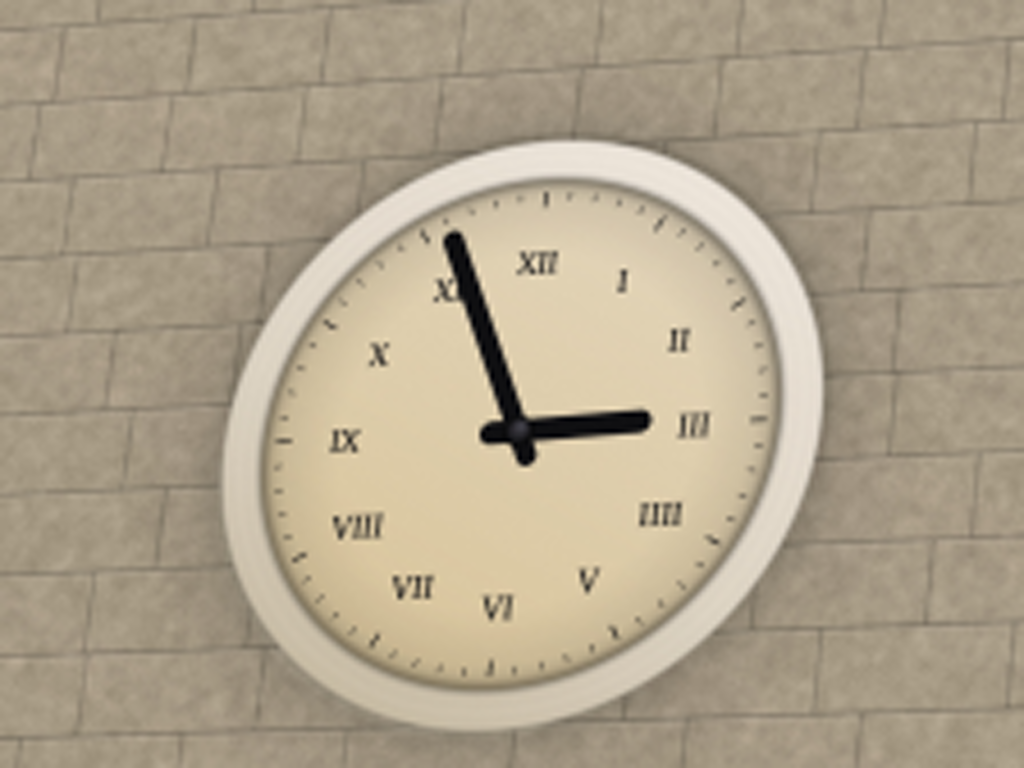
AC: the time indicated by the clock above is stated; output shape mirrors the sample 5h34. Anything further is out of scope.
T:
2h56
